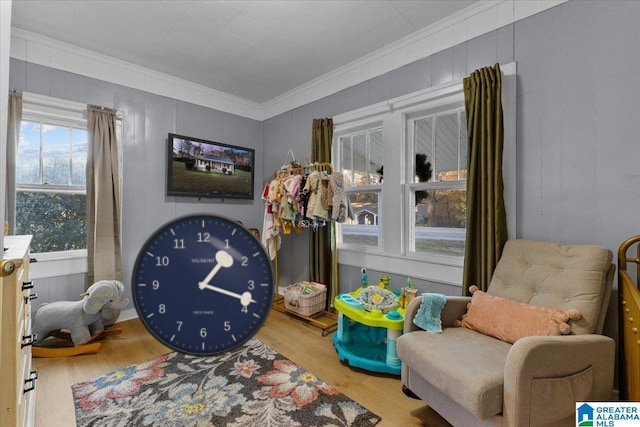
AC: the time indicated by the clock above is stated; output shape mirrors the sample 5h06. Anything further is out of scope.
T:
1h18
